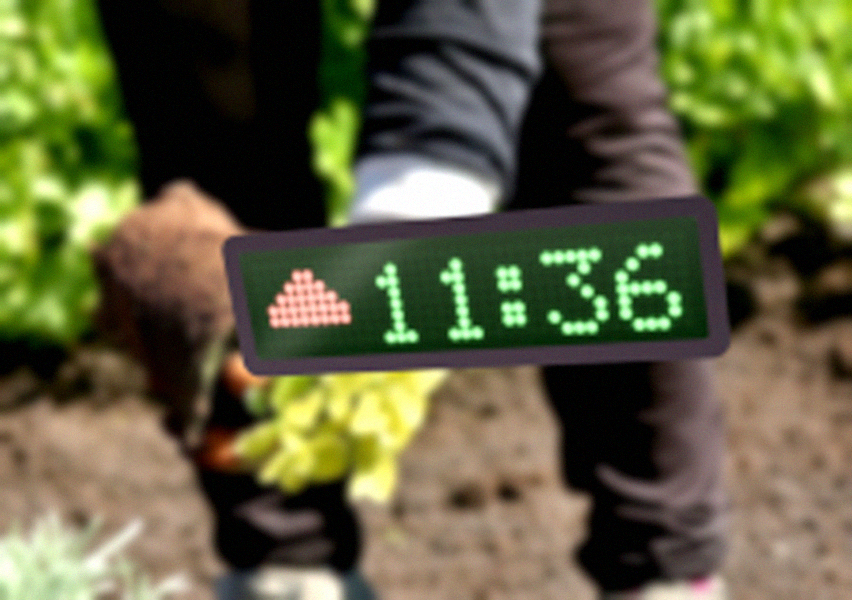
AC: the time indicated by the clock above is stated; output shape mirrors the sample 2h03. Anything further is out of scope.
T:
11h36
